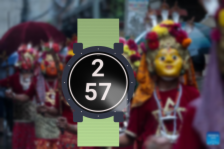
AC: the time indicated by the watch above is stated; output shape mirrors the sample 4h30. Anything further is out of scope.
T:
2h57
